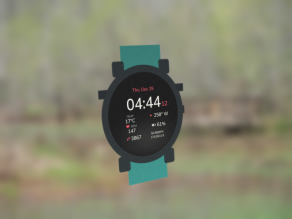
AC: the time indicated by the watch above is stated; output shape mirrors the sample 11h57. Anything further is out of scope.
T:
4h44
